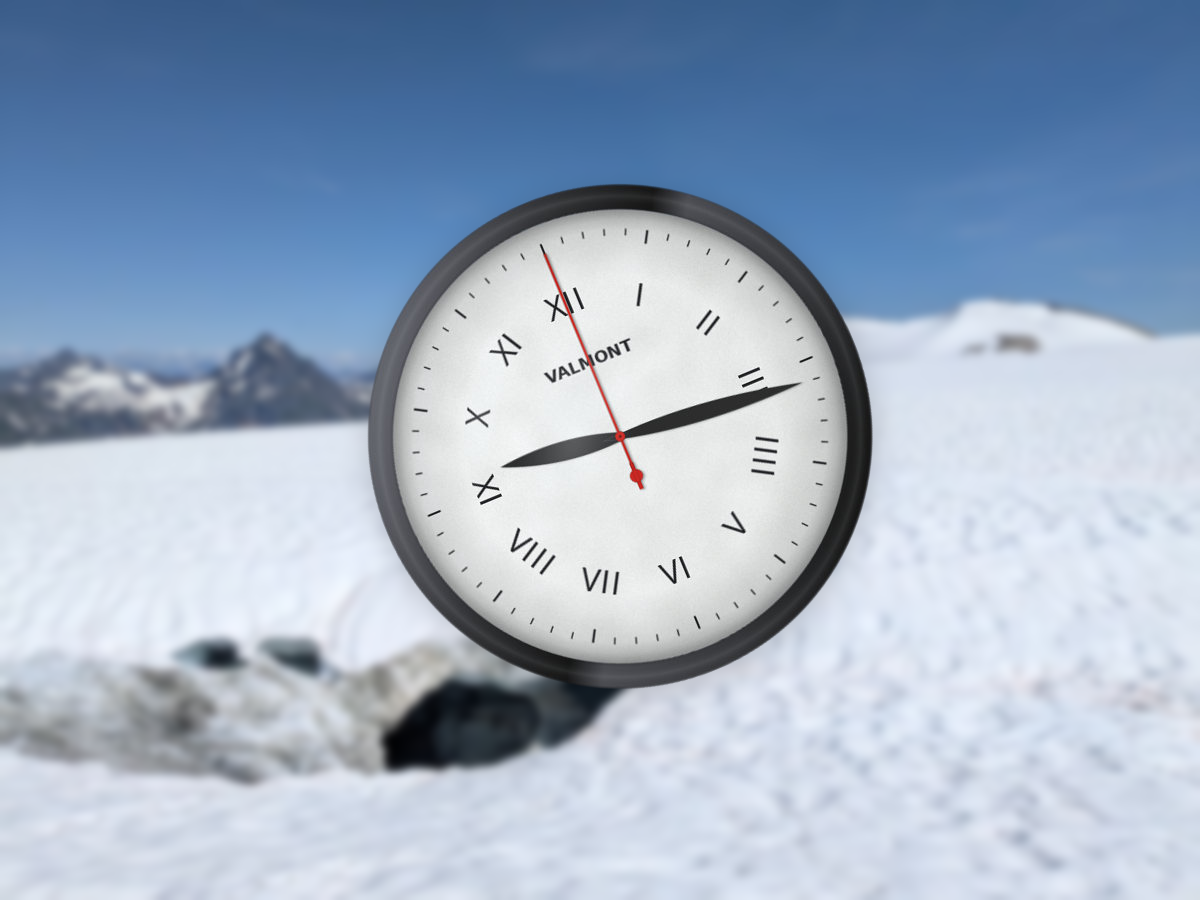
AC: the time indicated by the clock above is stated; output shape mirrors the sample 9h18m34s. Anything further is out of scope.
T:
9h16m00s
